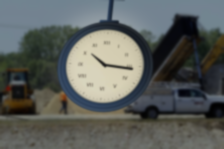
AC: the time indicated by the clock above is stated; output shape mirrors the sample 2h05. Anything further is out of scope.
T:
10h16
